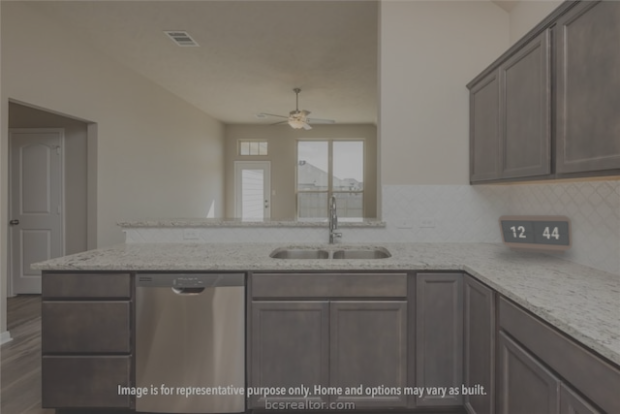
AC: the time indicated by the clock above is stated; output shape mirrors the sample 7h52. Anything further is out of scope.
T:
12h44
